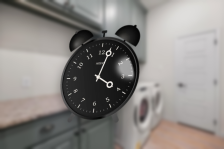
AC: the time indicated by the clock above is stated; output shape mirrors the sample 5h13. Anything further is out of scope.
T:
4h03
